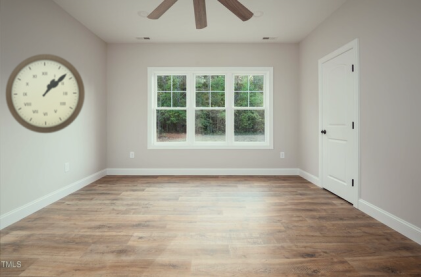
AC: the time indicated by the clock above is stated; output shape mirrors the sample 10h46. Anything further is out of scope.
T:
1h08
